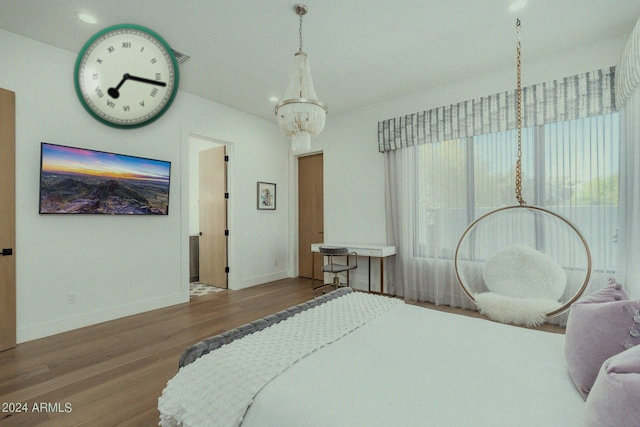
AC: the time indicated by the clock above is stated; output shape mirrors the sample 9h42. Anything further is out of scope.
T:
7h17
